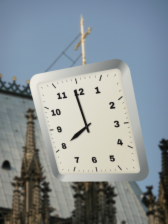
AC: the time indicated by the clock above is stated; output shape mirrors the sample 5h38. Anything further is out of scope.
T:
7h59
